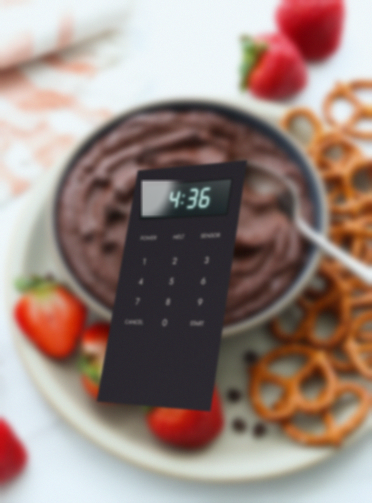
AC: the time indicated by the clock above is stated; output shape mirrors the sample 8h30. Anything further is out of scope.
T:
4h36
